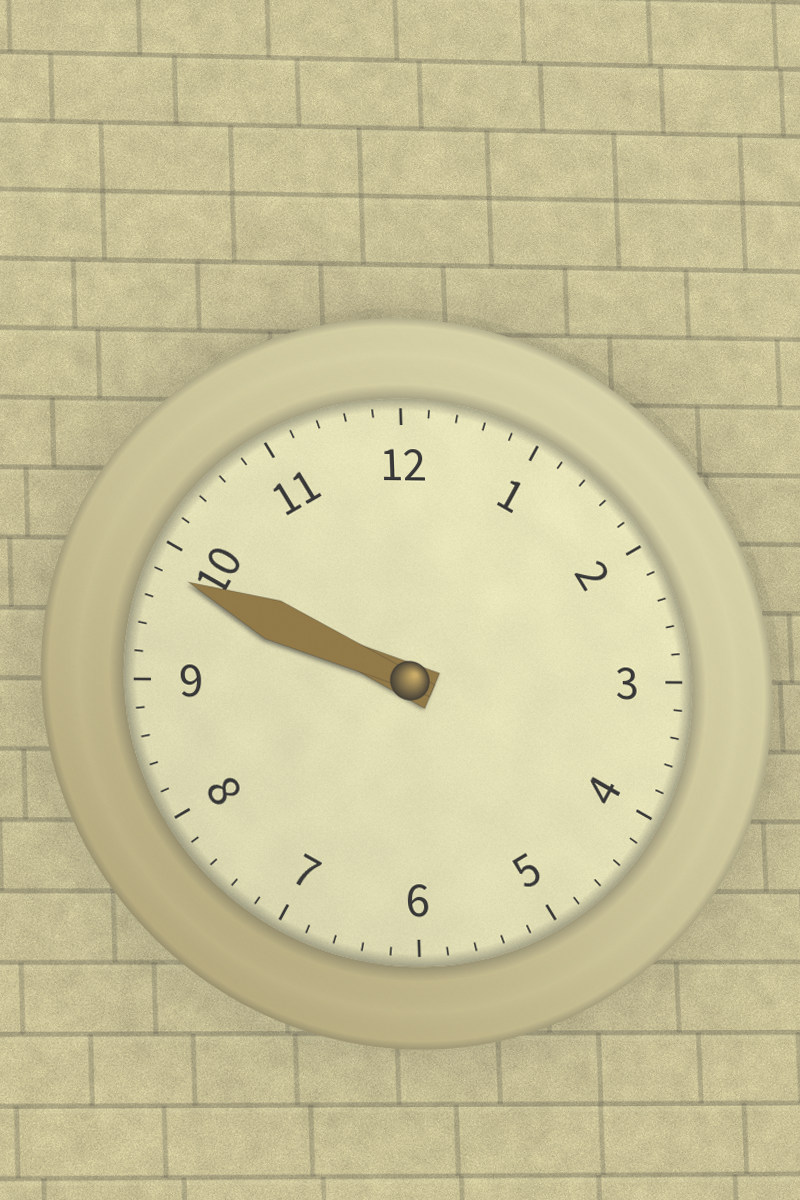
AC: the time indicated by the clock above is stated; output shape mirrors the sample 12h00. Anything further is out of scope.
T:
9h49
